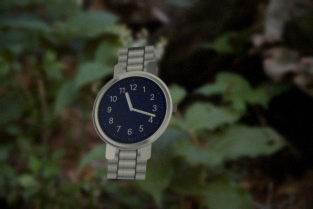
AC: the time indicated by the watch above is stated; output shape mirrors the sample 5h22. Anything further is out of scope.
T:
11h18
